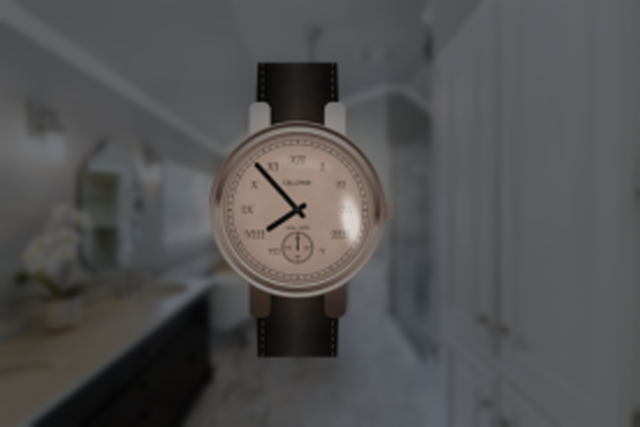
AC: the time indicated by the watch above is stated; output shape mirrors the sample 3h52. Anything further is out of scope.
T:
7h53
